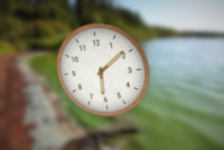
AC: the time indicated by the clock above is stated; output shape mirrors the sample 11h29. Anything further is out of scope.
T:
6h09
